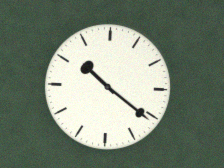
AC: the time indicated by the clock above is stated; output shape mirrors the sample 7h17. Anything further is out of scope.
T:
10h21
